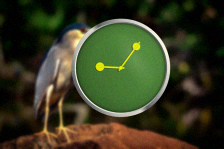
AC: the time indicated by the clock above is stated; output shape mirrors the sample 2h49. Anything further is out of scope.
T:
9h06
